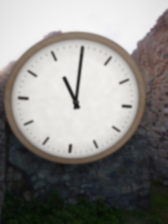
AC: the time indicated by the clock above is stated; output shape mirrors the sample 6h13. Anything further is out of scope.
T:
11h00
